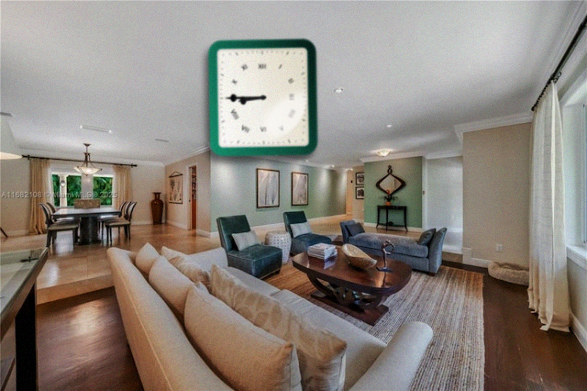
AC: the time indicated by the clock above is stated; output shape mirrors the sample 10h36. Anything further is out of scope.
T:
8h45
